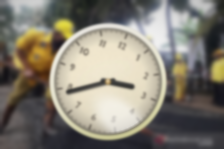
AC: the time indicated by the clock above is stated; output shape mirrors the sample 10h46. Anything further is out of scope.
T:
2h39
